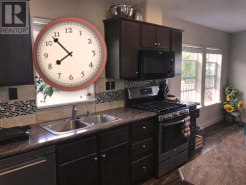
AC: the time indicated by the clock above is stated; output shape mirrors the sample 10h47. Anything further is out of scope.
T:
7h53
